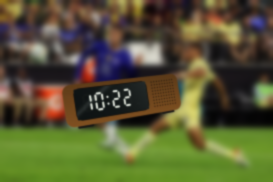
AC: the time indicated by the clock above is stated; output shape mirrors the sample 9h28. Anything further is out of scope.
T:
10h22
